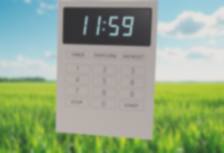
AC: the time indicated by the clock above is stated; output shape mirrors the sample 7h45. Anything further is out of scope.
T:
11h59
